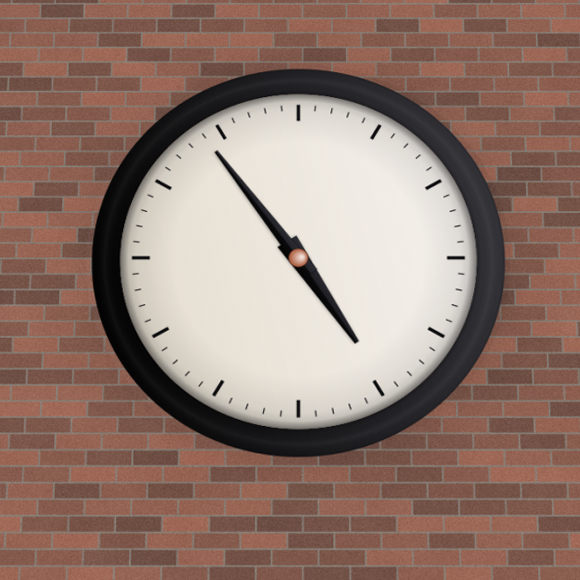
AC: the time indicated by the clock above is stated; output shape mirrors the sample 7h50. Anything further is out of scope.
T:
4h54
